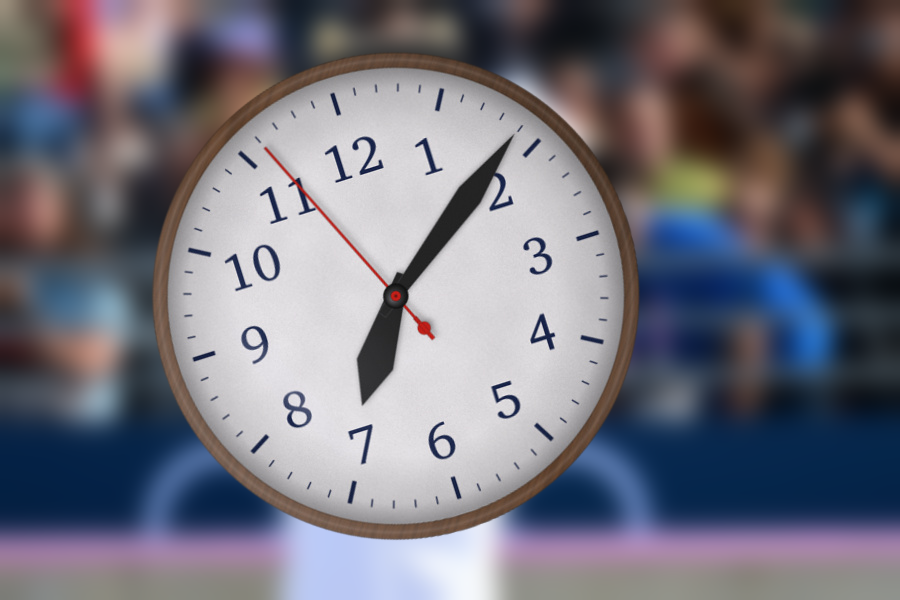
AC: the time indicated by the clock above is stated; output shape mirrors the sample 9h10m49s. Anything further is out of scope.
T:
7h08m56s
